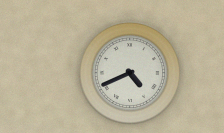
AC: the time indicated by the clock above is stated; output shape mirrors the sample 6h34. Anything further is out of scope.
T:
4h41
